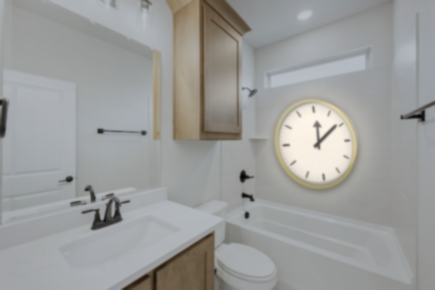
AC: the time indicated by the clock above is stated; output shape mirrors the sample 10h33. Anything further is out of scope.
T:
12h09
